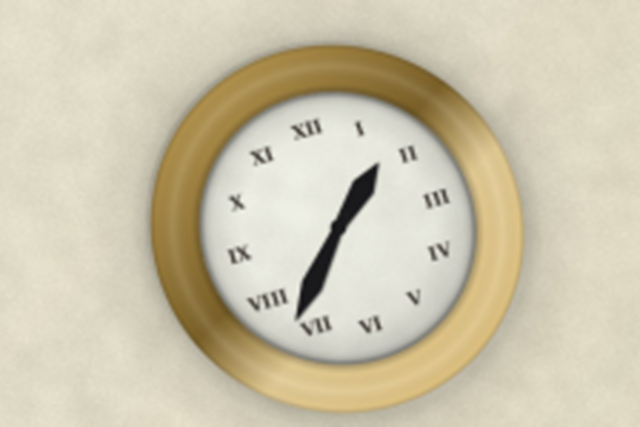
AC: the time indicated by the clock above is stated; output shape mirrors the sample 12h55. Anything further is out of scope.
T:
1h37
